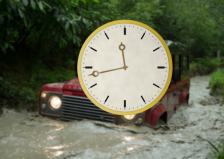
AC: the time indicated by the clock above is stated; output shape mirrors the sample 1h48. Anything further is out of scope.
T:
11h43
